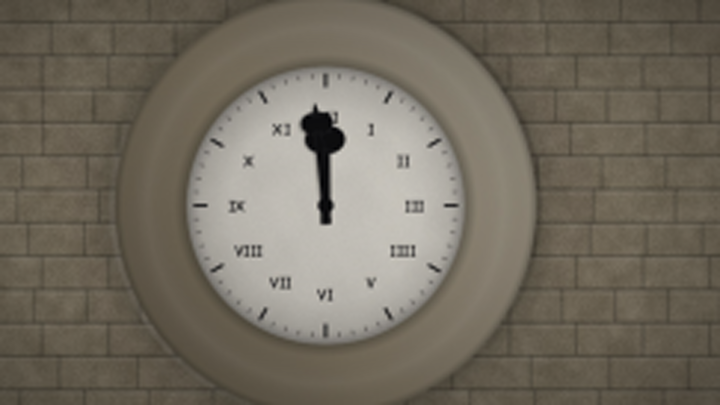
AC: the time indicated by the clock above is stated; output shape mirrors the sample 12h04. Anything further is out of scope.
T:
11h59
